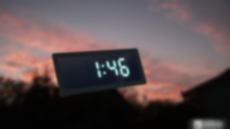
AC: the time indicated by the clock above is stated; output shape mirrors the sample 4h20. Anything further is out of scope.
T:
1h46
